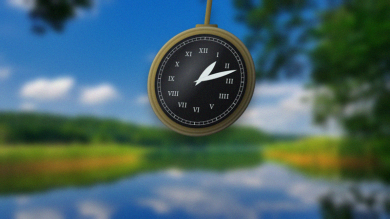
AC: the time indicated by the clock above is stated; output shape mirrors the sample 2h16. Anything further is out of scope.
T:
1h12
